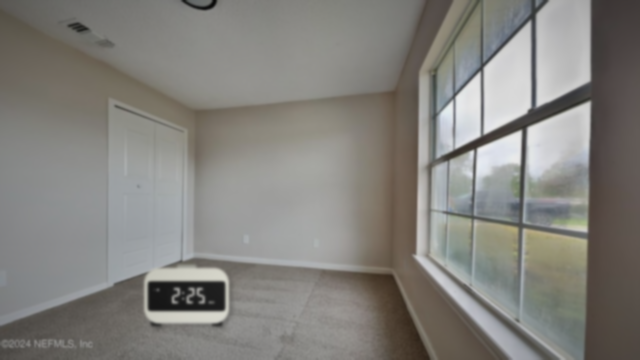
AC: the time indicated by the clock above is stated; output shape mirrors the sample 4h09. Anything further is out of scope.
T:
2h25
